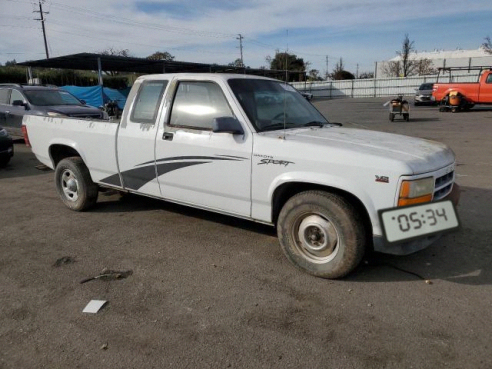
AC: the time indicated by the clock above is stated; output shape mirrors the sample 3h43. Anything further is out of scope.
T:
5h34
